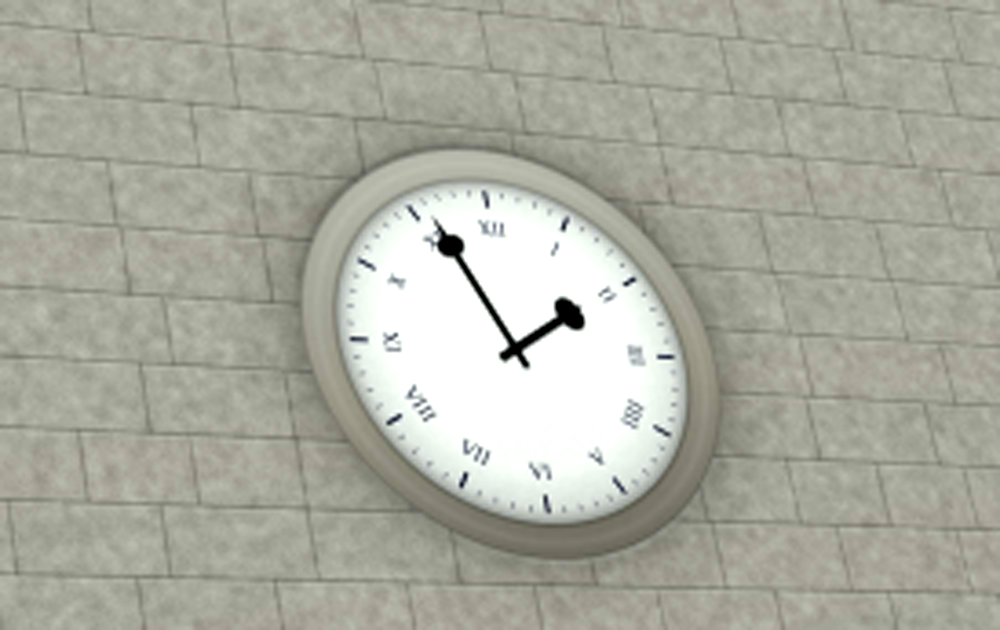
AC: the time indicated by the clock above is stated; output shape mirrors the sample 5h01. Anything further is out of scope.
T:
1h56
